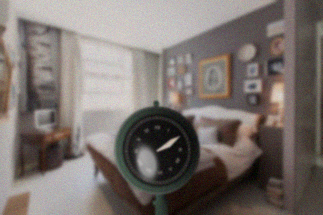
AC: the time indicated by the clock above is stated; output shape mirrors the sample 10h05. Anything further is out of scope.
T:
2h10
